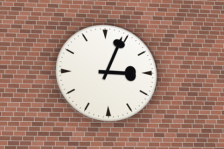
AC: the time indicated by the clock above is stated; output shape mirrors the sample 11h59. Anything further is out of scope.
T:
3h04
